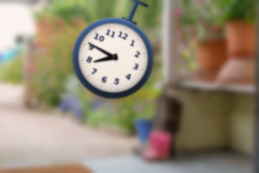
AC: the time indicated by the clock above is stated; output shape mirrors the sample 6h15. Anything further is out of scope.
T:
7h46
